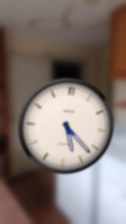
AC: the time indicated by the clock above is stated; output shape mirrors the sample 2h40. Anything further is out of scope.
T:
5h22
